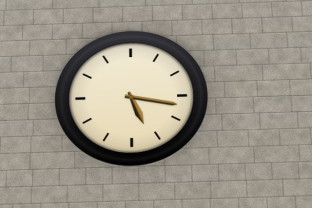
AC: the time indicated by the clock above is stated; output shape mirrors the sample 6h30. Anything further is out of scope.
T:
5h17
